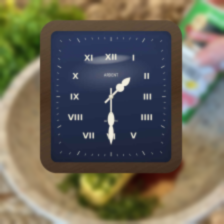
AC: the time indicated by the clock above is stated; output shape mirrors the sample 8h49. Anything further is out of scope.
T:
1h30
